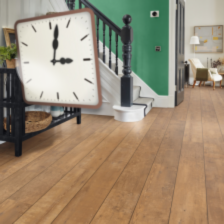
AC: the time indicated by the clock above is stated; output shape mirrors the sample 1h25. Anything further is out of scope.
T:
3h02
